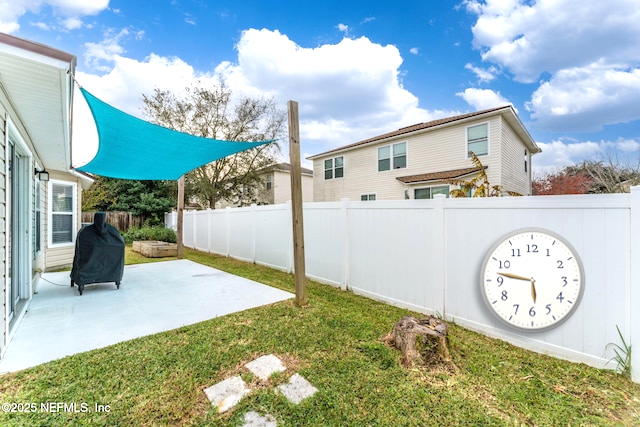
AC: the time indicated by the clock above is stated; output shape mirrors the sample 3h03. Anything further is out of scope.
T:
5h47
